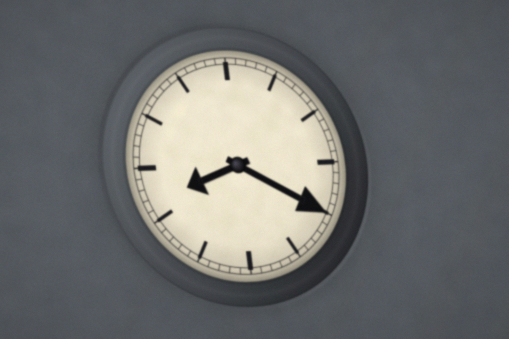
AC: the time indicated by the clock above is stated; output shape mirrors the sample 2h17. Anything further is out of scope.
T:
8h20
